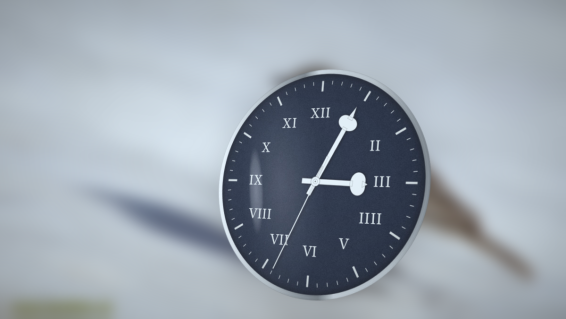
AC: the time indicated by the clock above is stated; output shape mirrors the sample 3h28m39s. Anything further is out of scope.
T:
3h04m34s
